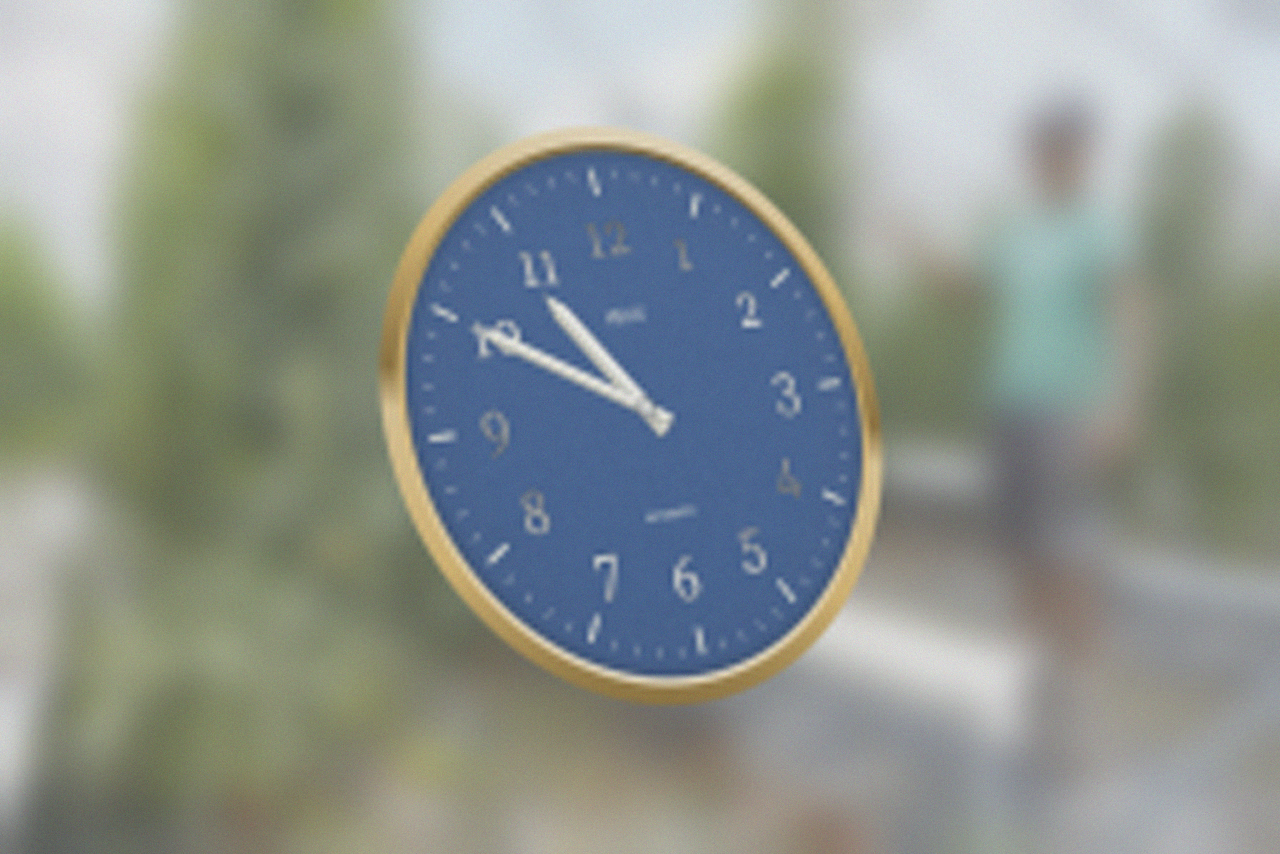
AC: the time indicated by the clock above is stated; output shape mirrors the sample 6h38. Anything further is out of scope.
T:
10h50
